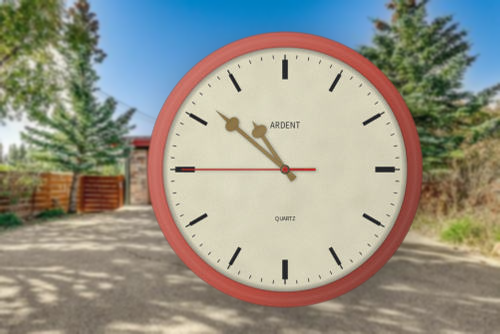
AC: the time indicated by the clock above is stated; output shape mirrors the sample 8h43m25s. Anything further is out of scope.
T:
10h51m45s
